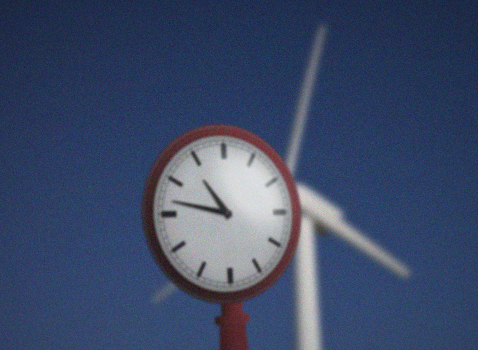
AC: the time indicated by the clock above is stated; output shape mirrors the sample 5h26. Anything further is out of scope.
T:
10h47
